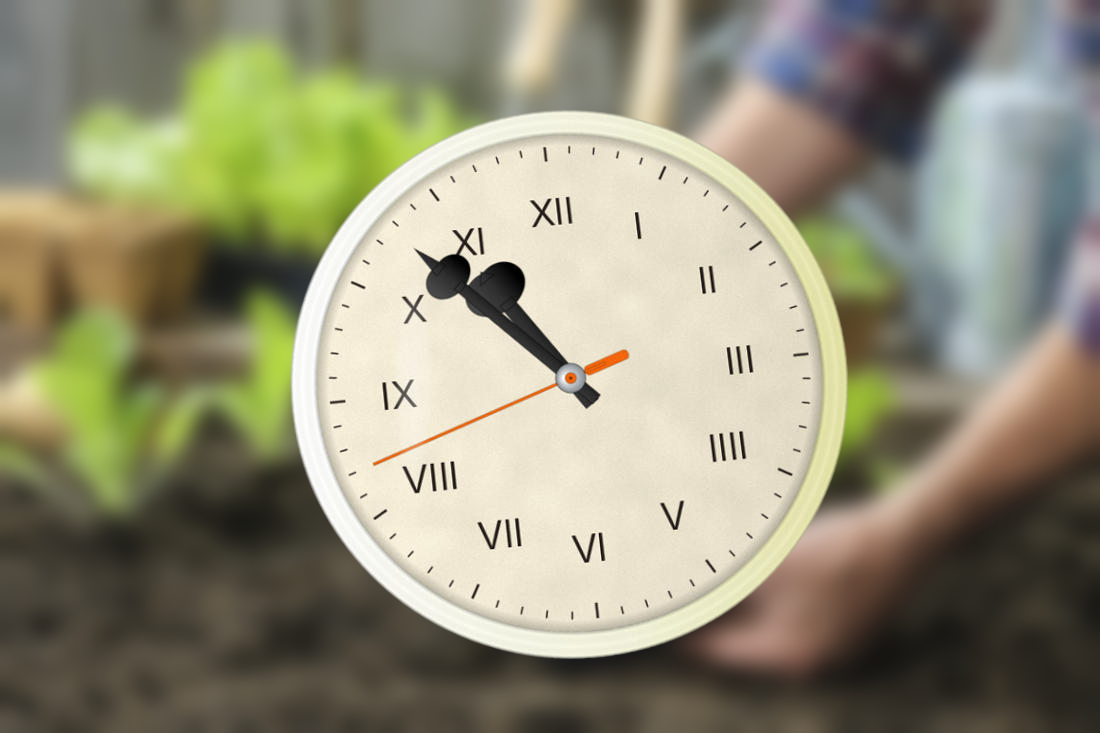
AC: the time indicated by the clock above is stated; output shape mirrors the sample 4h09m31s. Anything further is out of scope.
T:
10h52m42s
